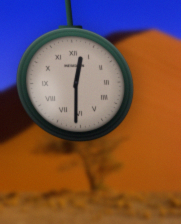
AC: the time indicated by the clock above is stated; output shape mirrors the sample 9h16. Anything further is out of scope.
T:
12h31
